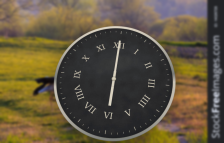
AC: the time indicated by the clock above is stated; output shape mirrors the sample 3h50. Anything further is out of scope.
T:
6h00
